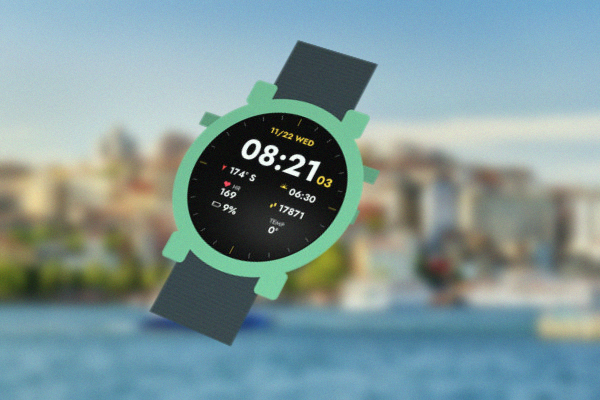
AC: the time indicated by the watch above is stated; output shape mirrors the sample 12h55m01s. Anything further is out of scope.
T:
8h21m03s
